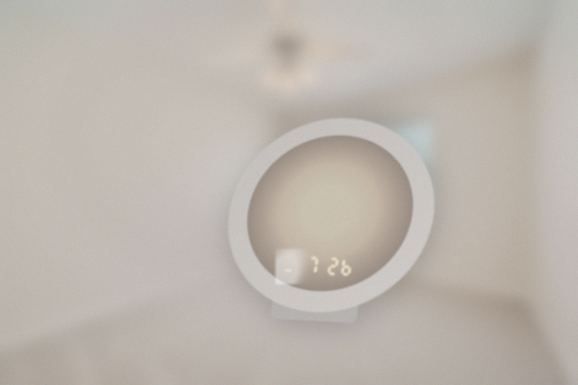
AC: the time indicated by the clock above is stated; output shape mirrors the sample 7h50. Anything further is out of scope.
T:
7h26
